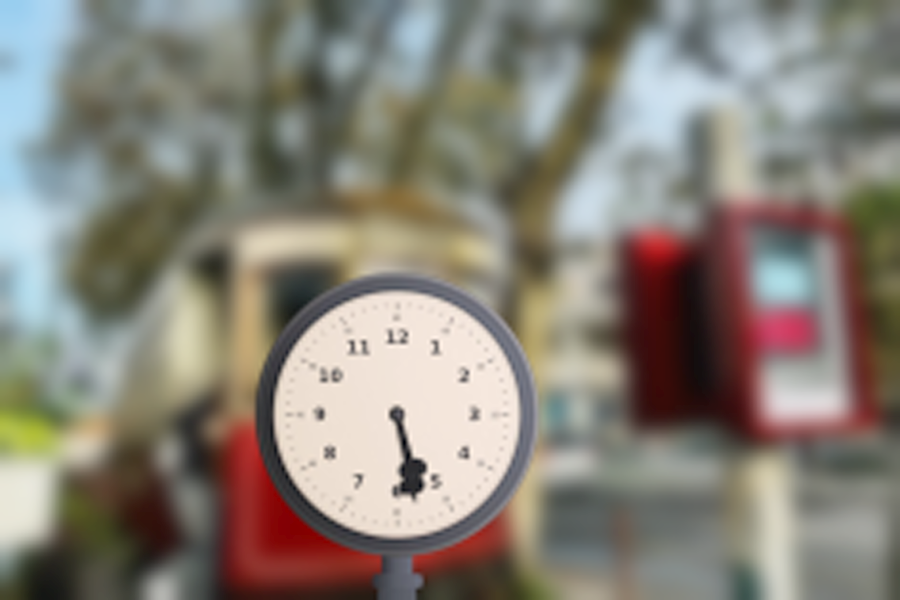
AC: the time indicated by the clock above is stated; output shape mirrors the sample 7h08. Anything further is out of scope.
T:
5h28
